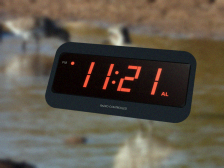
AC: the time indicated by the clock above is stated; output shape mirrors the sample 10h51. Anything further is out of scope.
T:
11h21
